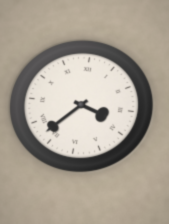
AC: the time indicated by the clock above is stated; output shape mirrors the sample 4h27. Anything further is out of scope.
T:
3h37
